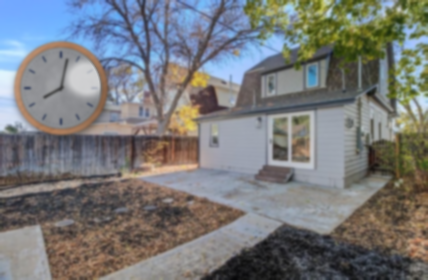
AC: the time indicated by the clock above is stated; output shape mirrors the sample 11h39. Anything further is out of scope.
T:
8h02
